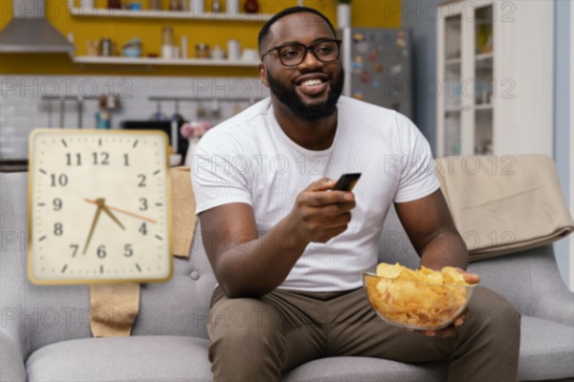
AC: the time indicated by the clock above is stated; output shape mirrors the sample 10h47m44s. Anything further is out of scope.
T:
4h33m18s
